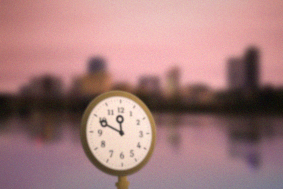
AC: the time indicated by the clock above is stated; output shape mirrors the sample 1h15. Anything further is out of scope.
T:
11h49
